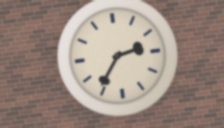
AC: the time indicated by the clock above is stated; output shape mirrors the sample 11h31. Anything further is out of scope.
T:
2h36
